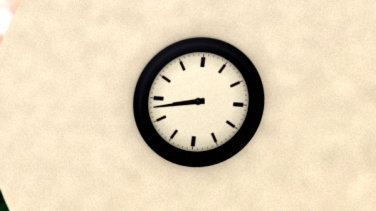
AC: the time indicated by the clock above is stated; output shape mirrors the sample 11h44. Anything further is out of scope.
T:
8h43
